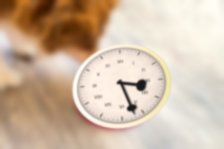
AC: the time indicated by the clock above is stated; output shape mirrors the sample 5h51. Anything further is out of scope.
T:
3h27
